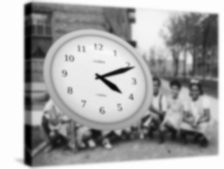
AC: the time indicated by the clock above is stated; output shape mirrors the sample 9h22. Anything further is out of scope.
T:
4h11
